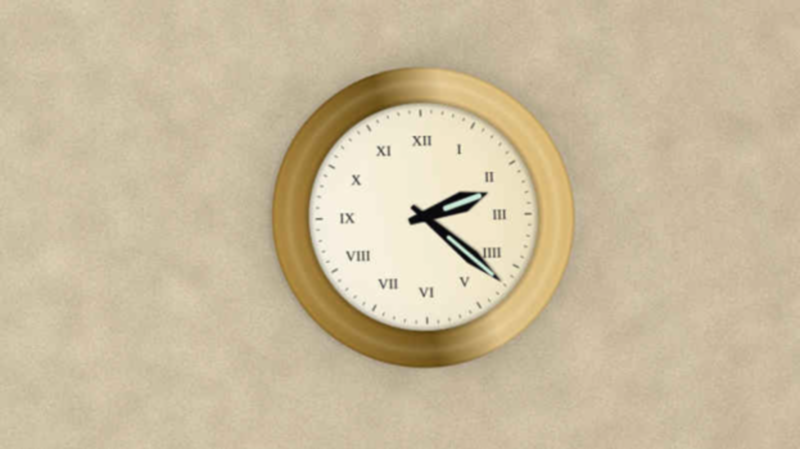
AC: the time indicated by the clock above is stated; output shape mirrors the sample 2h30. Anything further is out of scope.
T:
2h22
